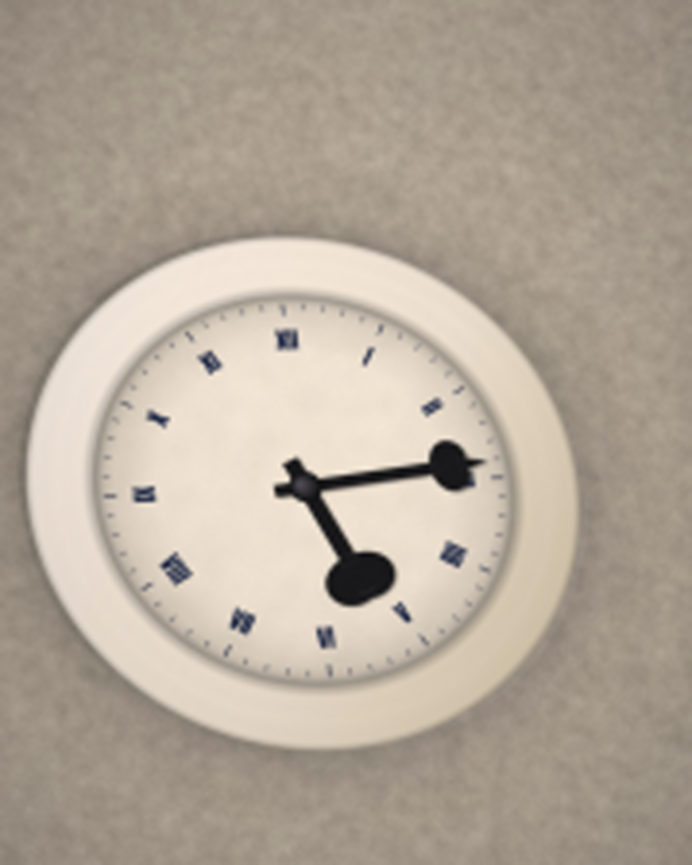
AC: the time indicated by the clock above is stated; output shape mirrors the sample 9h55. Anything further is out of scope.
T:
5h14
